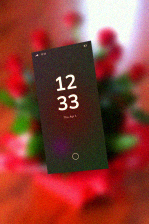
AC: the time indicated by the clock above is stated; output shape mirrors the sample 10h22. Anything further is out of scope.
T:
12h33
